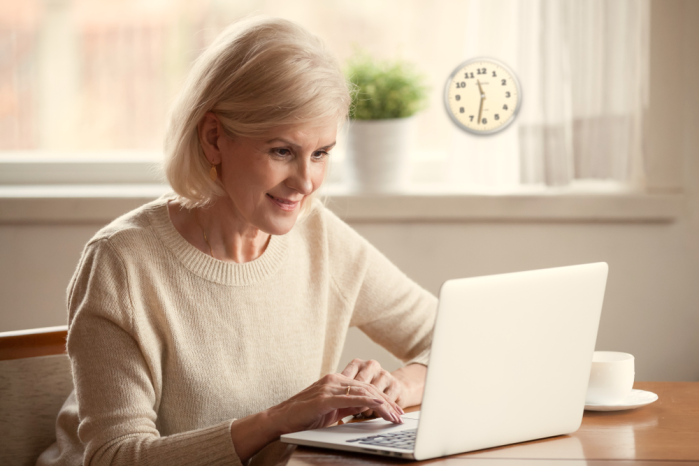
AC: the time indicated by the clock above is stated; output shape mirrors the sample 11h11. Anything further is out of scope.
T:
11h32
